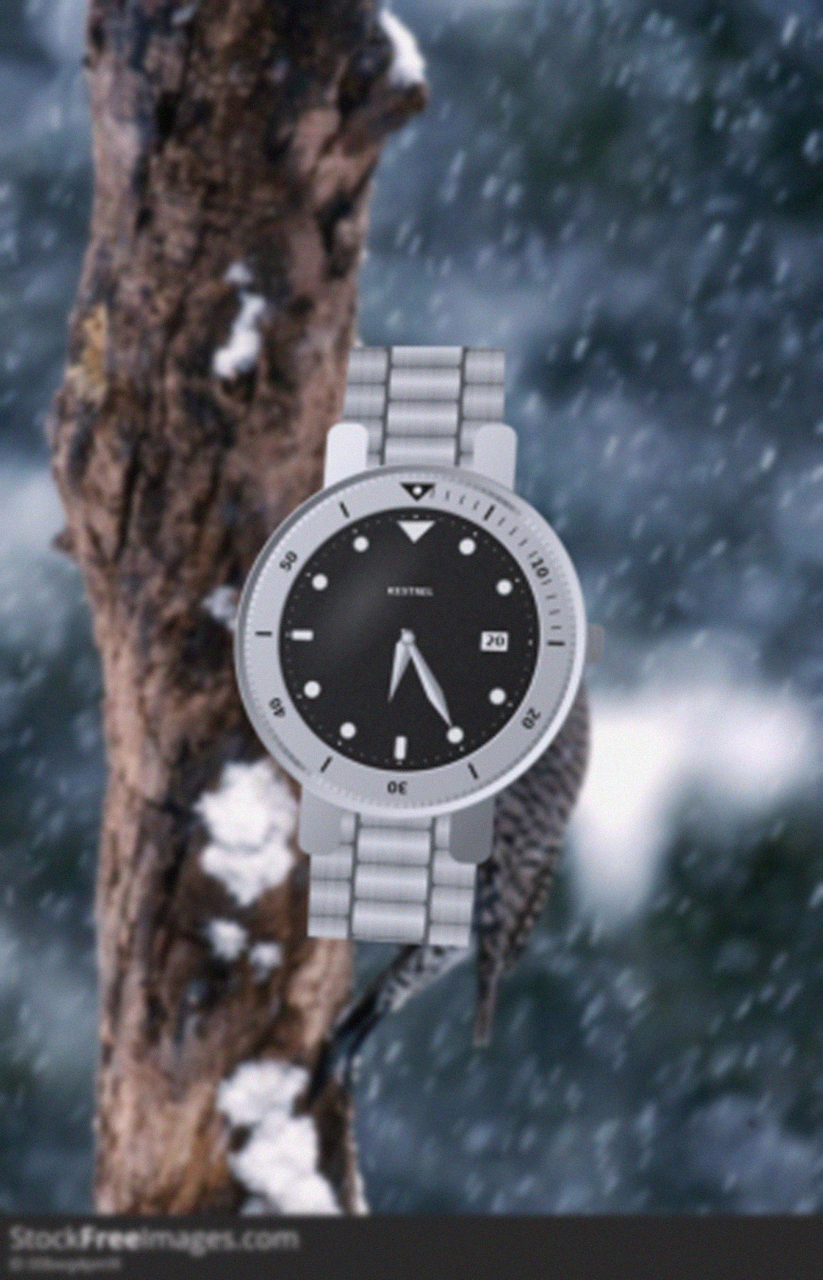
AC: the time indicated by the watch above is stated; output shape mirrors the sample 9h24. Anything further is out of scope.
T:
6h25
